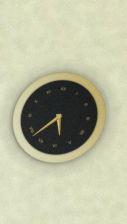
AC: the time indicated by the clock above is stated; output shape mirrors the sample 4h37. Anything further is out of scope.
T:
5h38
